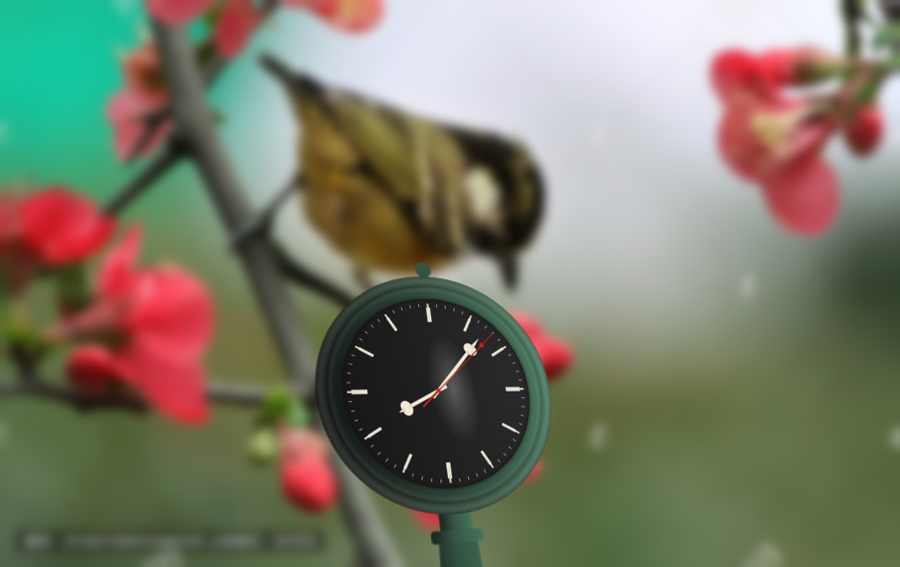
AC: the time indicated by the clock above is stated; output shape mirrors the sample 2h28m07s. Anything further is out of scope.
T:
8h07m08s
